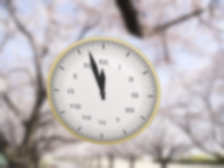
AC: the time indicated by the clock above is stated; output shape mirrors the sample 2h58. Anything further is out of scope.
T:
11h57
